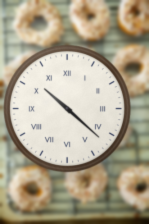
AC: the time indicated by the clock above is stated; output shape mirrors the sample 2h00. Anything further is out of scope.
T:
10h22
